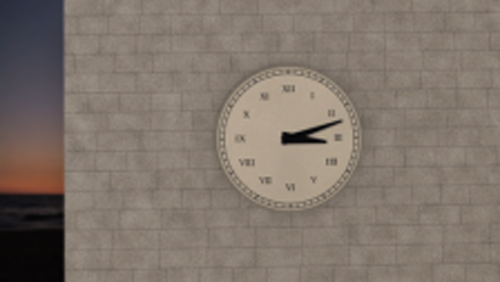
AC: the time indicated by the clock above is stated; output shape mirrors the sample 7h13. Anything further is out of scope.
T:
3h12
